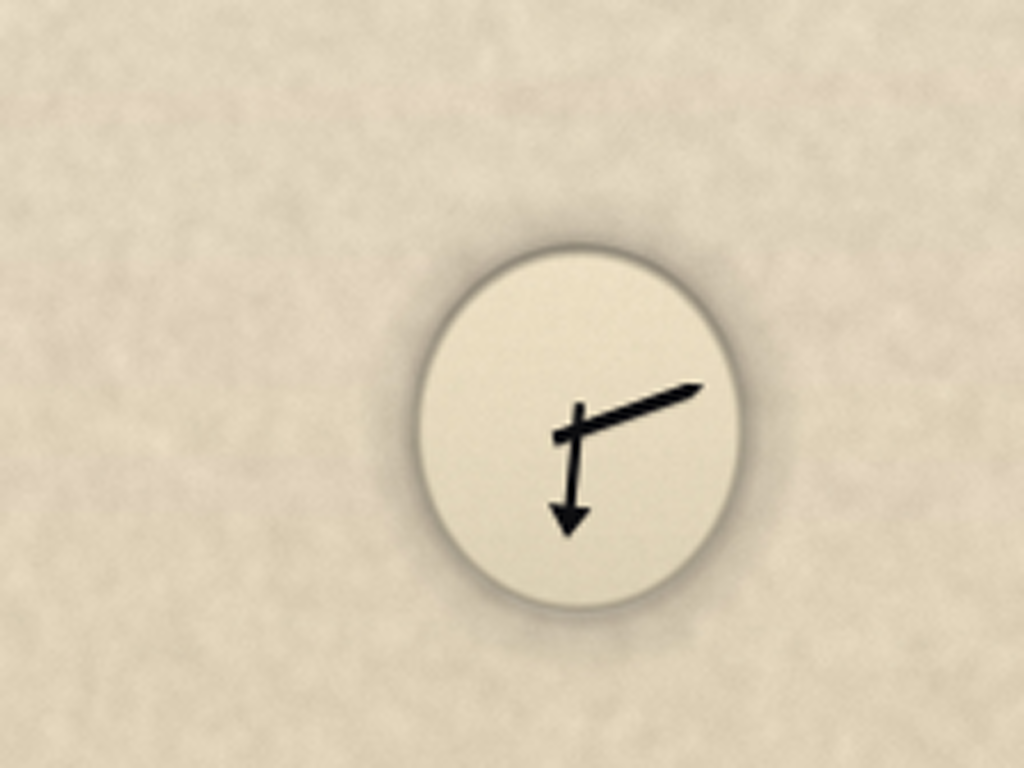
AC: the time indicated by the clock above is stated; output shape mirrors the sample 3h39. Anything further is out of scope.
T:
6h12
